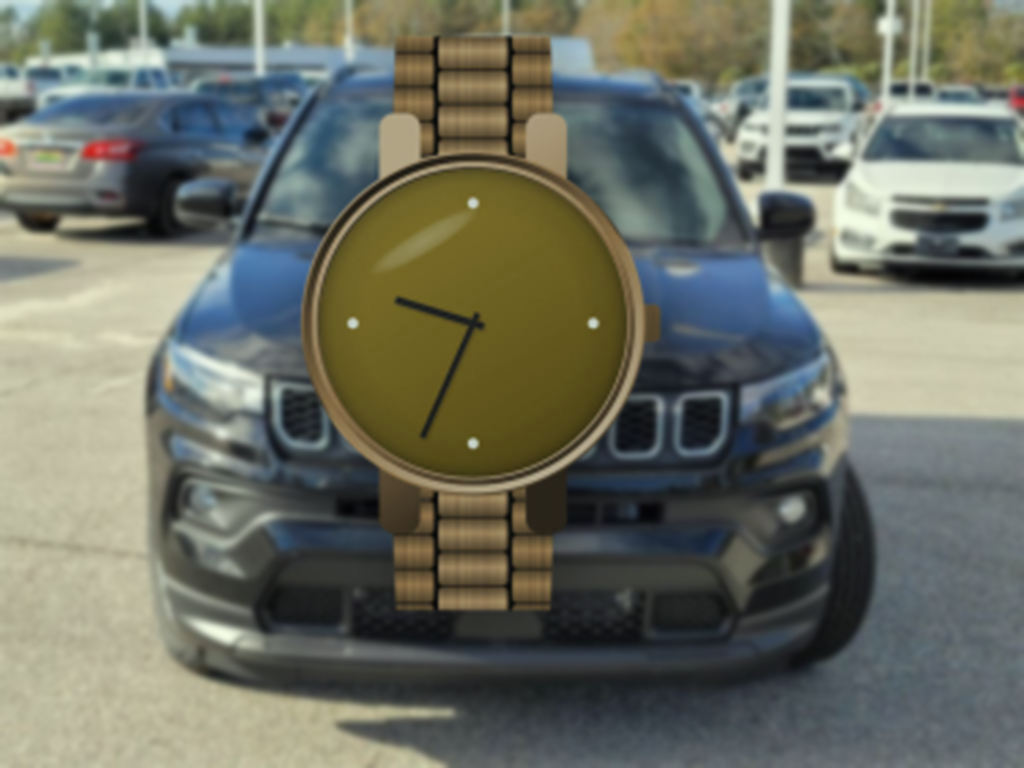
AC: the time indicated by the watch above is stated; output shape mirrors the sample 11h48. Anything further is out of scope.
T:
9h34
